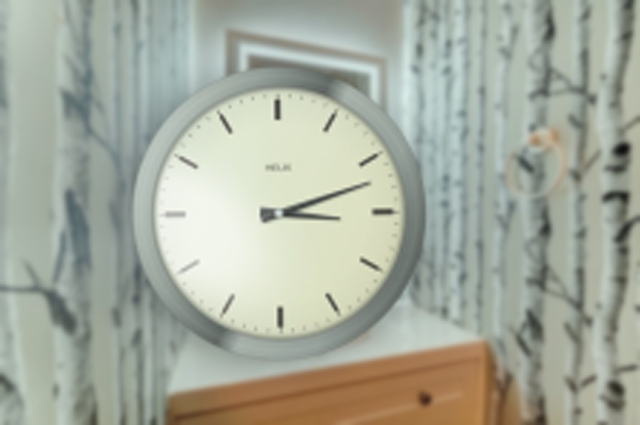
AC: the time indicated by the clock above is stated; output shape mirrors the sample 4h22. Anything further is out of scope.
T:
3h12
